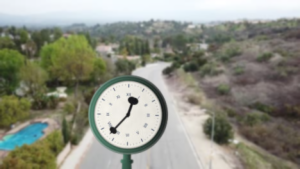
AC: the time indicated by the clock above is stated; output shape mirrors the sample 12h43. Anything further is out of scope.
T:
12h37
